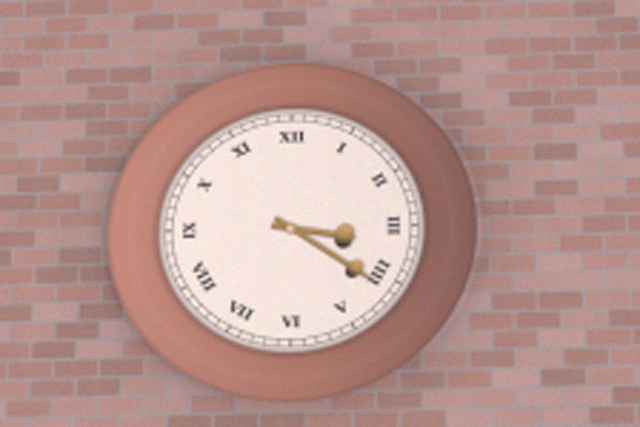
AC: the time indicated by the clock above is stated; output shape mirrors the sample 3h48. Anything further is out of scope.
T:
3h21
